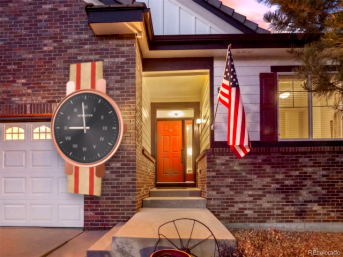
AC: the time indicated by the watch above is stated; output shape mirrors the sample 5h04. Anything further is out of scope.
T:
8h59
